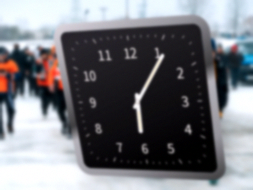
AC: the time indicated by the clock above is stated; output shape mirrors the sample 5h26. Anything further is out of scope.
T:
6h06
